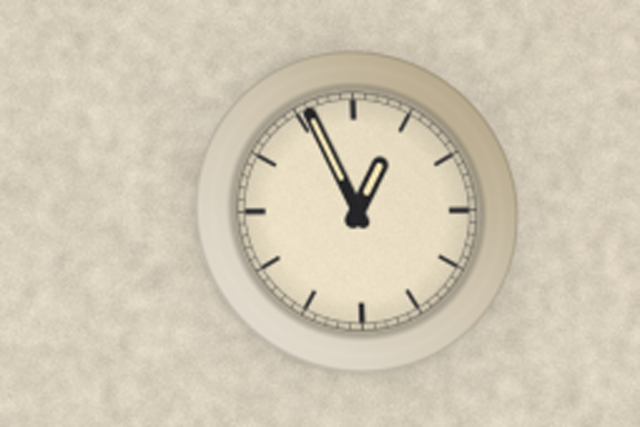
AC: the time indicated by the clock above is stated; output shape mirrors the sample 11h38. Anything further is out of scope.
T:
12h56
